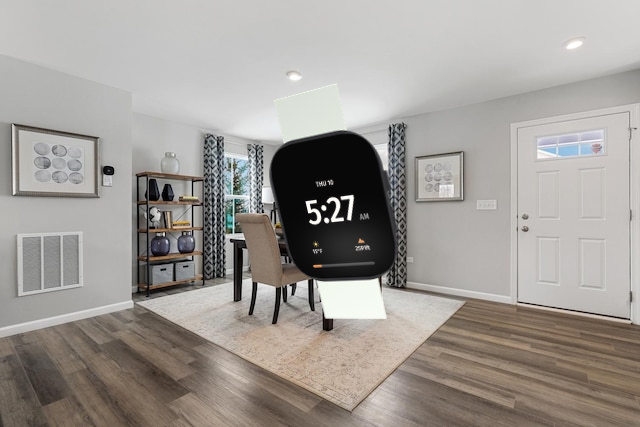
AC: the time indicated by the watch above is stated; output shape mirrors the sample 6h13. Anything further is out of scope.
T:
5h27
